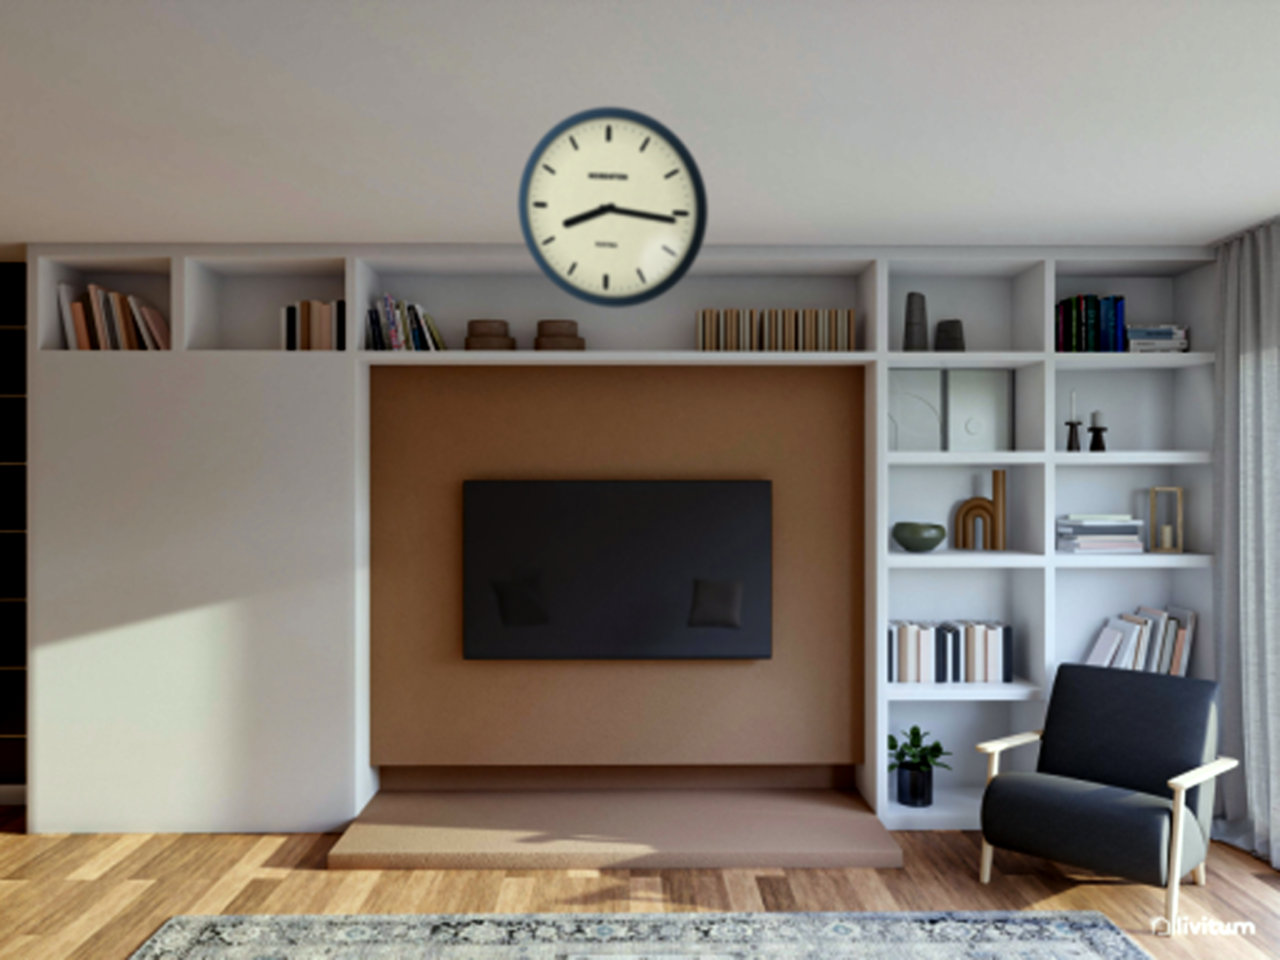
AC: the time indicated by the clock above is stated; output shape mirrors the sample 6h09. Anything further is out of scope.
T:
8h16
